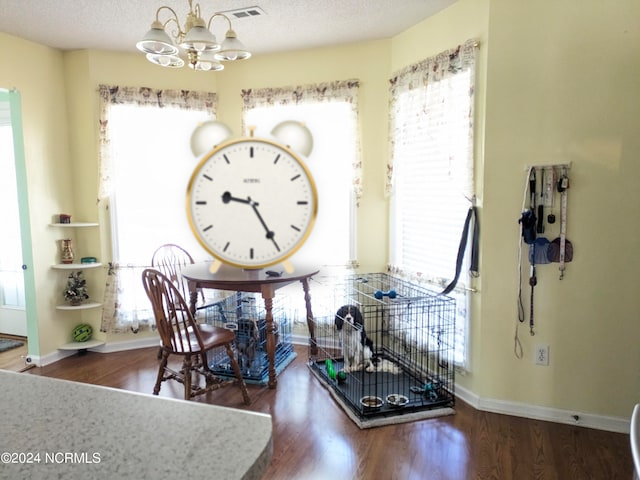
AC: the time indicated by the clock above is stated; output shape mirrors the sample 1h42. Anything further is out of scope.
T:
9h25
